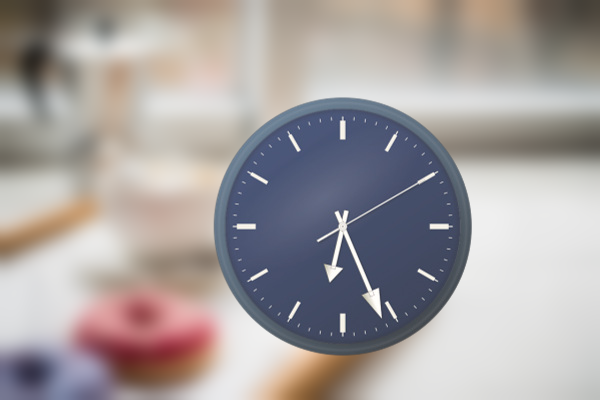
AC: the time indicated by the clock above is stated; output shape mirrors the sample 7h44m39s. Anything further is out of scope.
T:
6h26m10s
